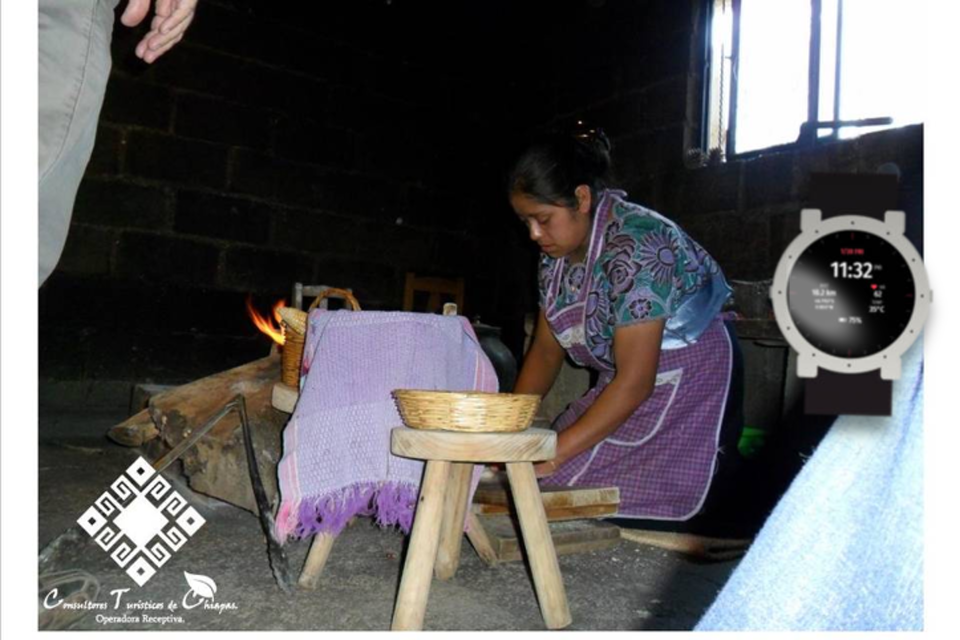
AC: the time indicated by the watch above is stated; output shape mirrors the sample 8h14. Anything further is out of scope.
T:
11h32
